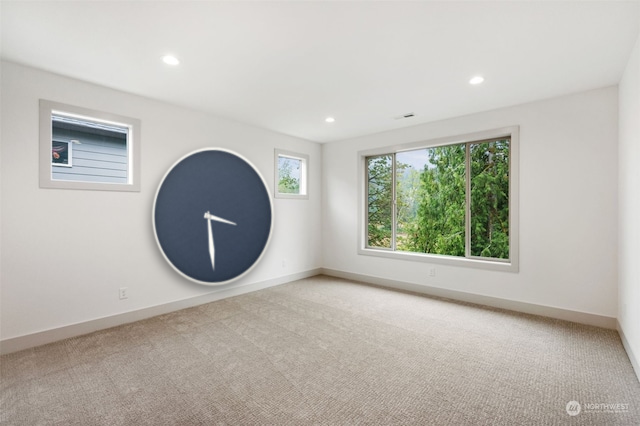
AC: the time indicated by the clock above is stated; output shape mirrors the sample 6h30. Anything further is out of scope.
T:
3h29
